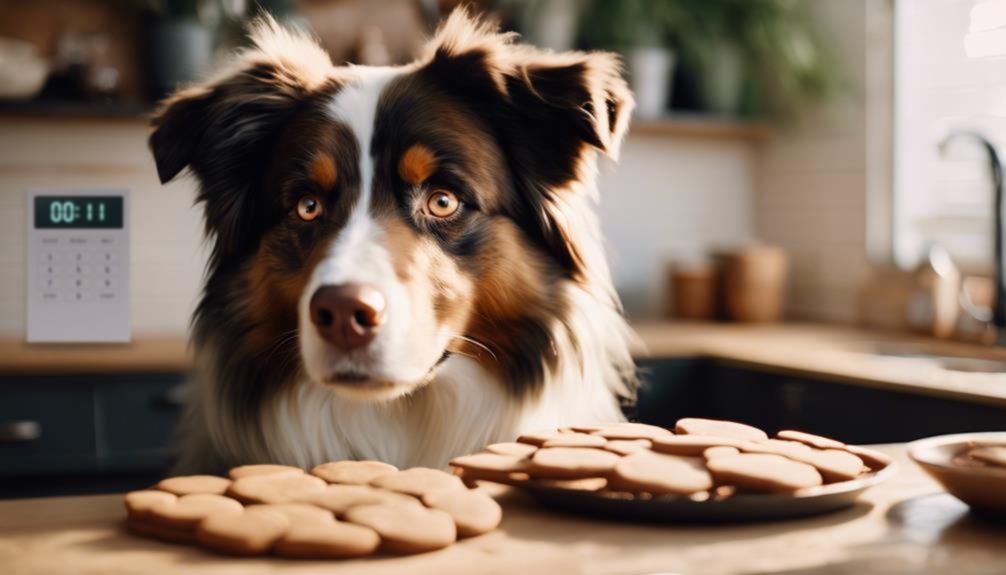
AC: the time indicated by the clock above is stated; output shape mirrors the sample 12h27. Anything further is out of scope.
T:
0h11
